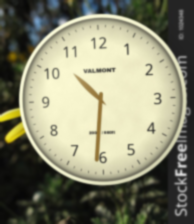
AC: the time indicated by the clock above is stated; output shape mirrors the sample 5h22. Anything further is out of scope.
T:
10h31
